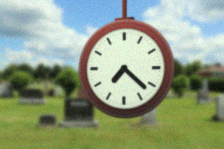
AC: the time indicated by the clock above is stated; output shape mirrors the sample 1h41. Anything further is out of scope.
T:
7h22
